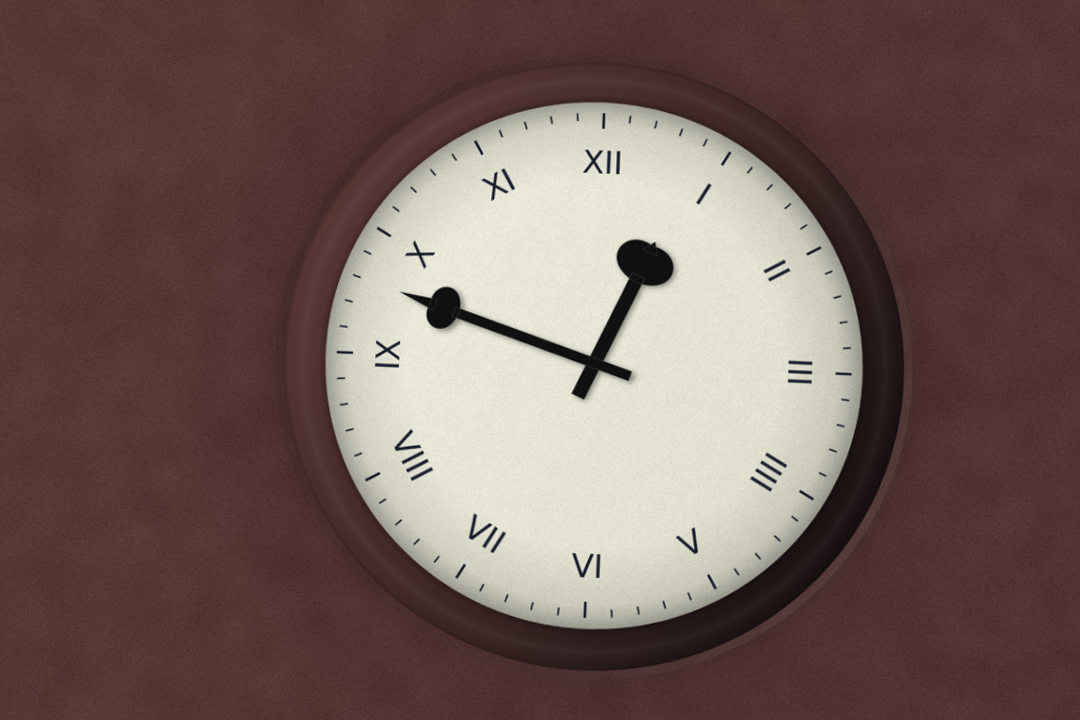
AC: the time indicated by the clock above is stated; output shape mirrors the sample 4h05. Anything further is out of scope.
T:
12h48
